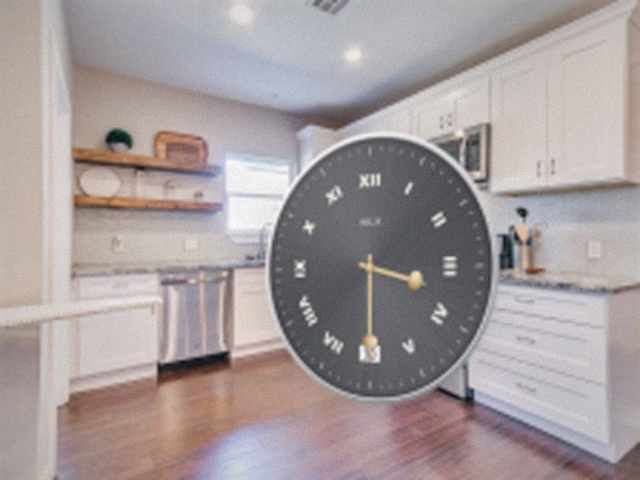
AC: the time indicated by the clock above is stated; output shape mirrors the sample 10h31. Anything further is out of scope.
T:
3h30
